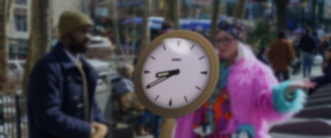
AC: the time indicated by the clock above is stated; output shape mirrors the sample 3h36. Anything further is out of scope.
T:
8h40
